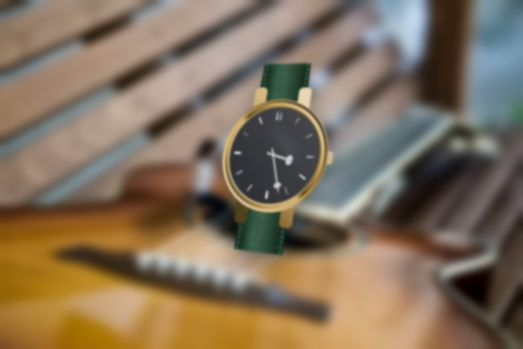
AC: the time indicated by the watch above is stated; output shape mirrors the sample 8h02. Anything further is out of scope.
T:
3h27
